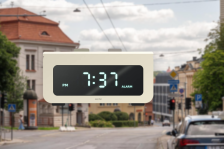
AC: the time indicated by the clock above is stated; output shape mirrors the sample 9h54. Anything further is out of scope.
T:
7h37
